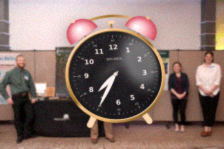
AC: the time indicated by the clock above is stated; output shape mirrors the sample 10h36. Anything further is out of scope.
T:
7h35
